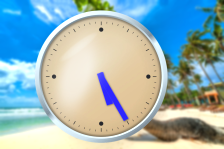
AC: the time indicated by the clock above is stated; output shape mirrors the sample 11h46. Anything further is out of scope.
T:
5h25
